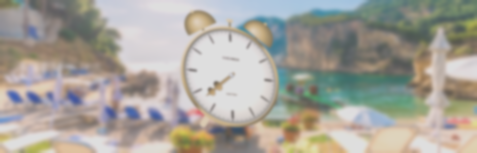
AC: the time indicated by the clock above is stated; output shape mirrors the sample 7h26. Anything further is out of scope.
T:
7h38
